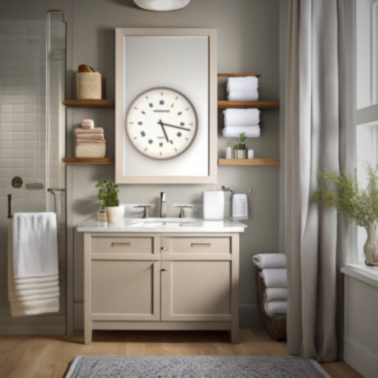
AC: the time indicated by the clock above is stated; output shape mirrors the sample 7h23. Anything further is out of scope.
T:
5h17
